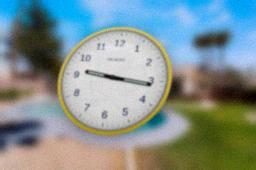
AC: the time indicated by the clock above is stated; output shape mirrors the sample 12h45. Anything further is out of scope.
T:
9h16
